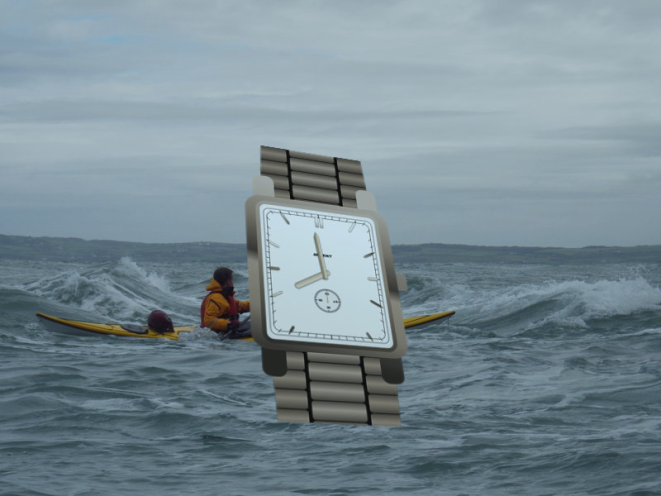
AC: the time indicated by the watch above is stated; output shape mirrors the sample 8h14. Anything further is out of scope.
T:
7h59
